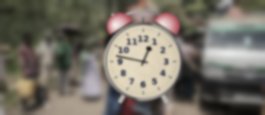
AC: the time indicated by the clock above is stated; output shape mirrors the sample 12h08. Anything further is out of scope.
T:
12h47
